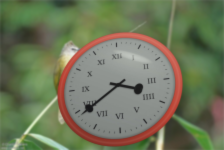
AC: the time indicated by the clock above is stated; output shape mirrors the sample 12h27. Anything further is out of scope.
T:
3h39
